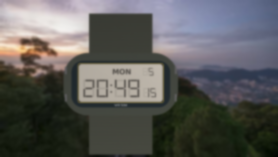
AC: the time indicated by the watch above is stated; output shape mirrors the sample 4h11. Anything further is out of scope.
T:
20h49
